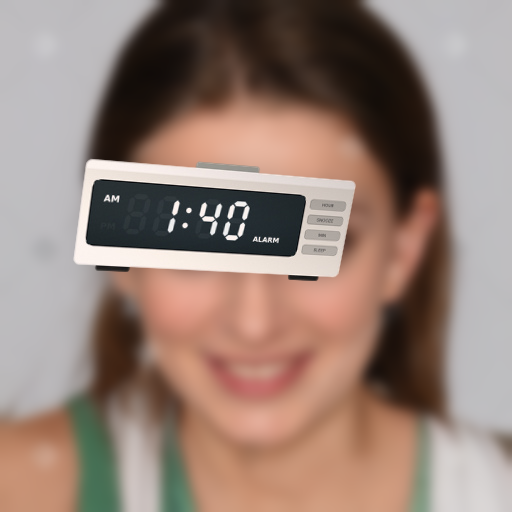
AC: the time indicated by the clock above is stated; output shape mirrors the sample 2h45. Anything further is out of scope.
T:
1h40
